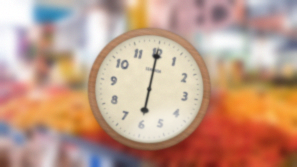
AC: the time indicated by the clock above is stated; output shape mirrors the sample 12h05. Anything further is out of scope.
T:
6h00
